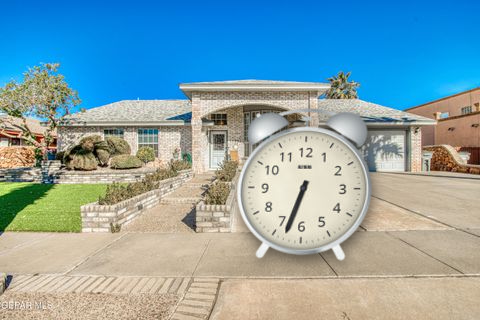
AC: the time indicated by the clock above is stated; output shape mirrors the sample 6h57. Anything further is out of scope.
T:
6h33
